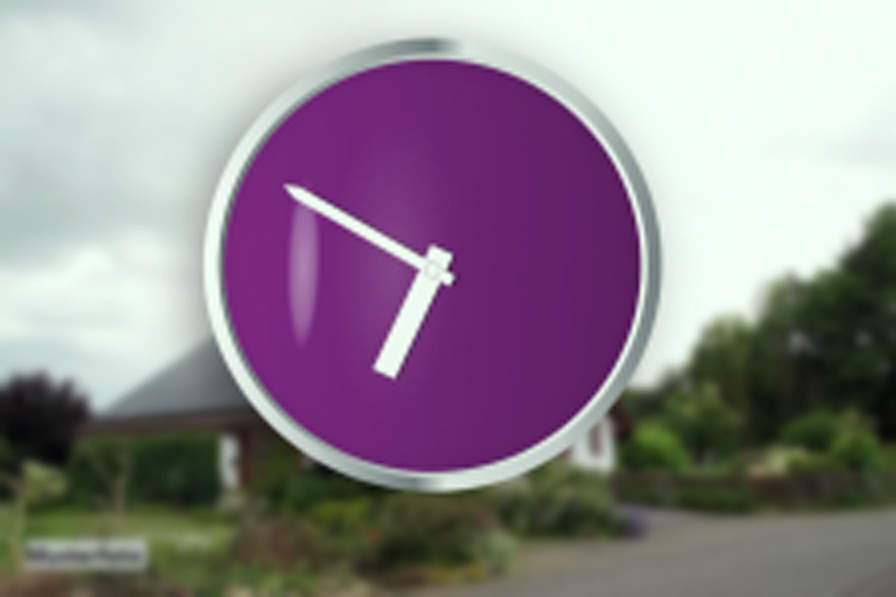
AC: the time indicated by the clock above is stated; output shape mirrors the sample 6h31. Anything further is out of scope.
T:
6h50
